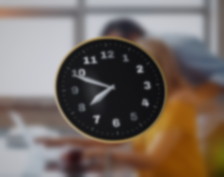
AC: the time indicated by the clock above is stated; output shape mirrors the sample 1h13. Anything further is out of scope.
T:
7h49
